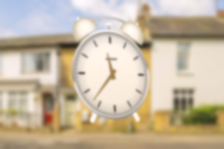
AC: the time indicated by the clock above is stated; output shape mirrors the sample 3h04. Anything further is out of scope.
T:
11h37
